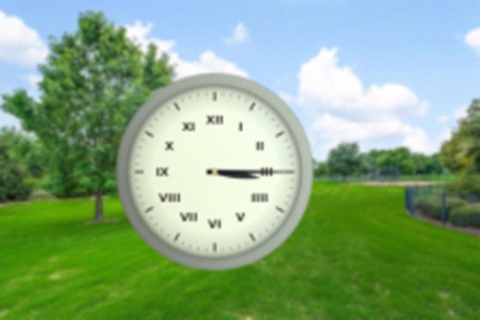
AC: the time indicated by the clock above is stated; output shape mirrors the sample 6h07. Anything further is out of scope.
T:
3h15
